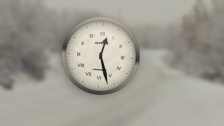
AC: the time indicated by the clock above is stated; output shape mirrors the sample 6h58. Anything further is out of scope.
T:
12h27
